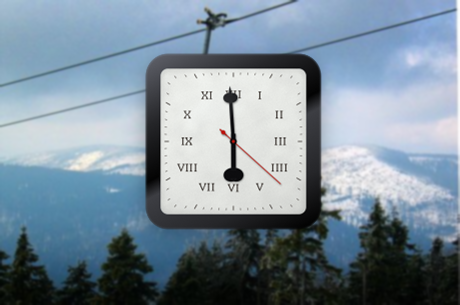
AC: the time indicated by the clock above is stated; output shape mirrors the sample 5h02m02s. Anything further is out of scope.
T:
5h59m22s
